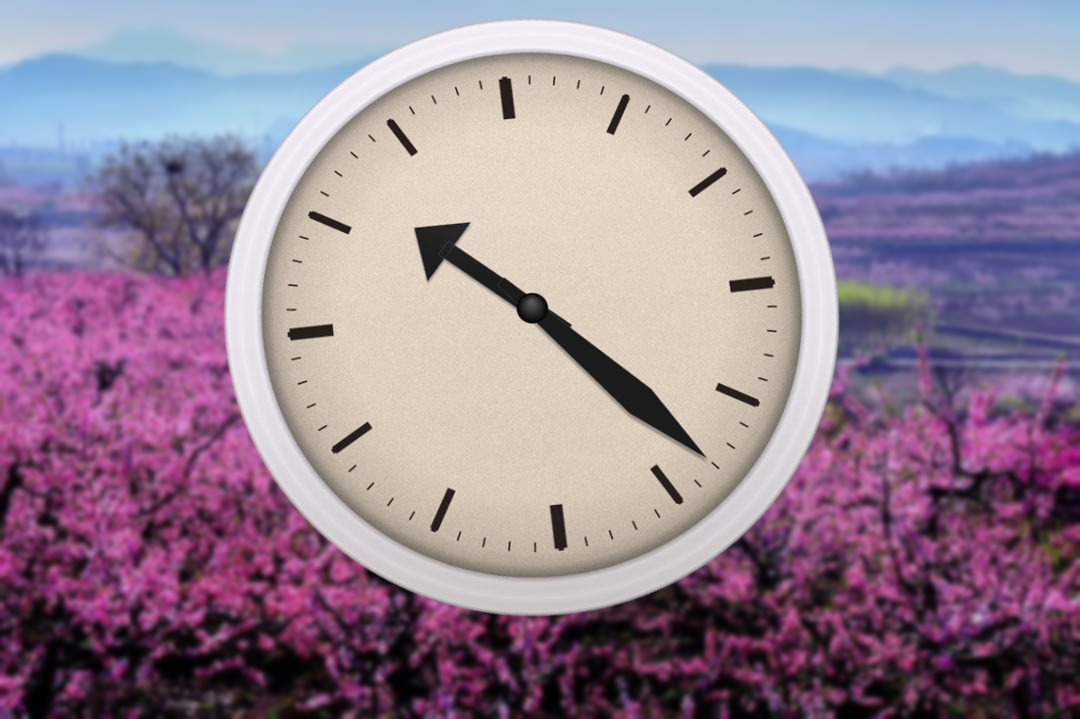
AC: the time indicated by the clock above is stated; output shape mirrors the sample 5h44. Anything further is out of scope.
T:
10h23
